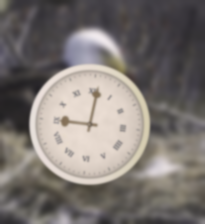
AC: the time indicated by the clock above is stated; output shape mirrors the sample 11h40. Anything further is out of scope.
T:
9h01
